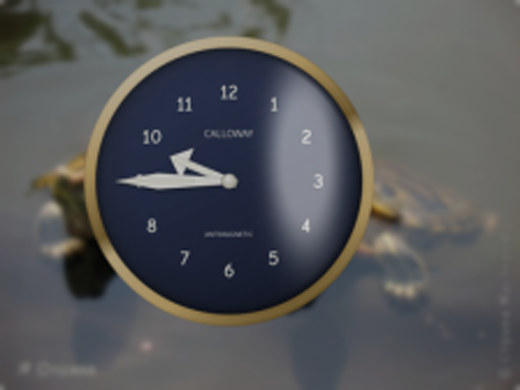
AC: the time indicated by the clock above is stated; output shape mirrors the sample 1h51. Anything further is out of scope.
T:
9h45
